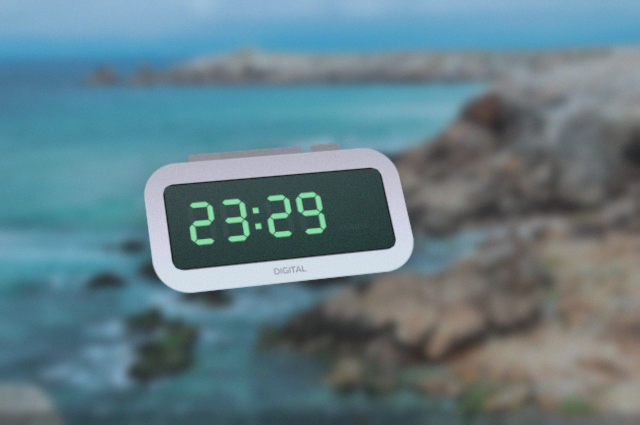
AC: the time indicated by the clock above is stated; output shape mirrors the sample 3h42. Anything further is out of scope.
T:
23h29
